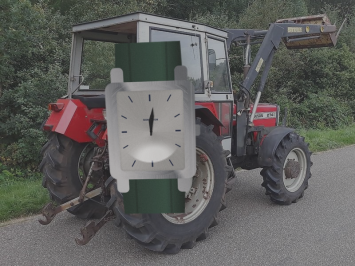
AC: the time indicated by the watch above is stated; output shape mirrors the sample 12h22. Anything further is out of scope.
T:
12h01
